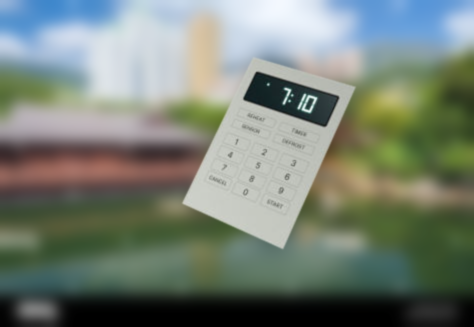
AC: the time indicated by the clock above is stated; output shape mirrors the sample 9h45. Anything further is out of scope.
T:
7h10
